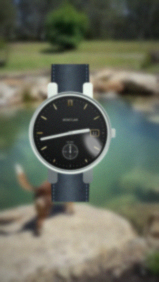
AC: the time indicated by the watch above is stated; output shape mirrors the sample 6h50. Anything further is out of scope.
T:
2h43
